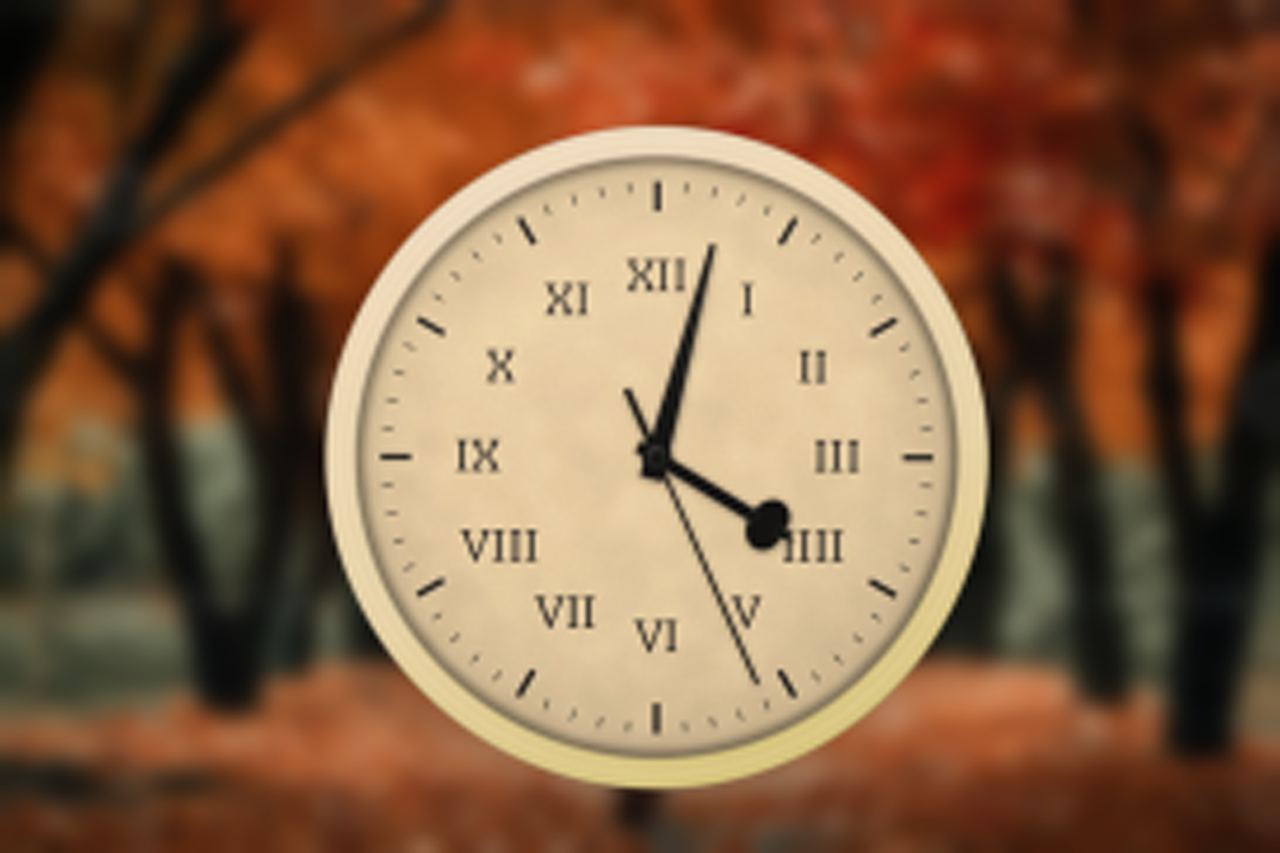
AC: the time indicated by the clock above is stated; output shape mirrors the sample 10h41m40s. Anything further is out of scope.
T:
4h02m26s
